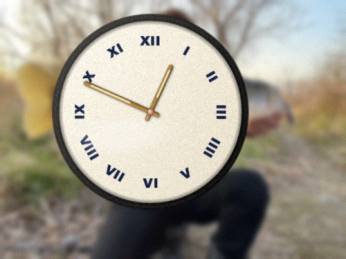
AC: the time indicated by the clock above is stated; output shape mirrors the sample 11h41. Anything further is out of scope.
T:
12h49
